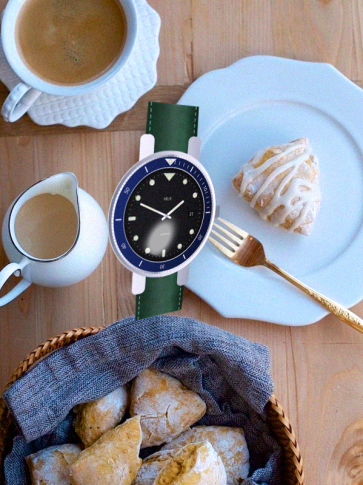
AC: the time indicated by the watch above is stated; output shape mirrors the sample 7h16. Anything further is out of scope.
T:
1h49
